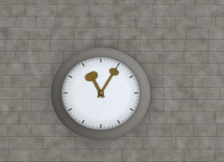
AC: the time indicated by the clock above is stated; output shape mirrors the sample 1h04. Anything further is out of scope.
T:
11h05
